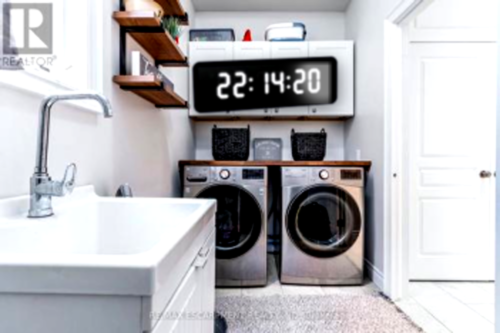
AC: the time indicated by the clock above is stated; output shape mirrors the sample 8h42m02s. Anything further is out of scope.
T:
22h14m20s
